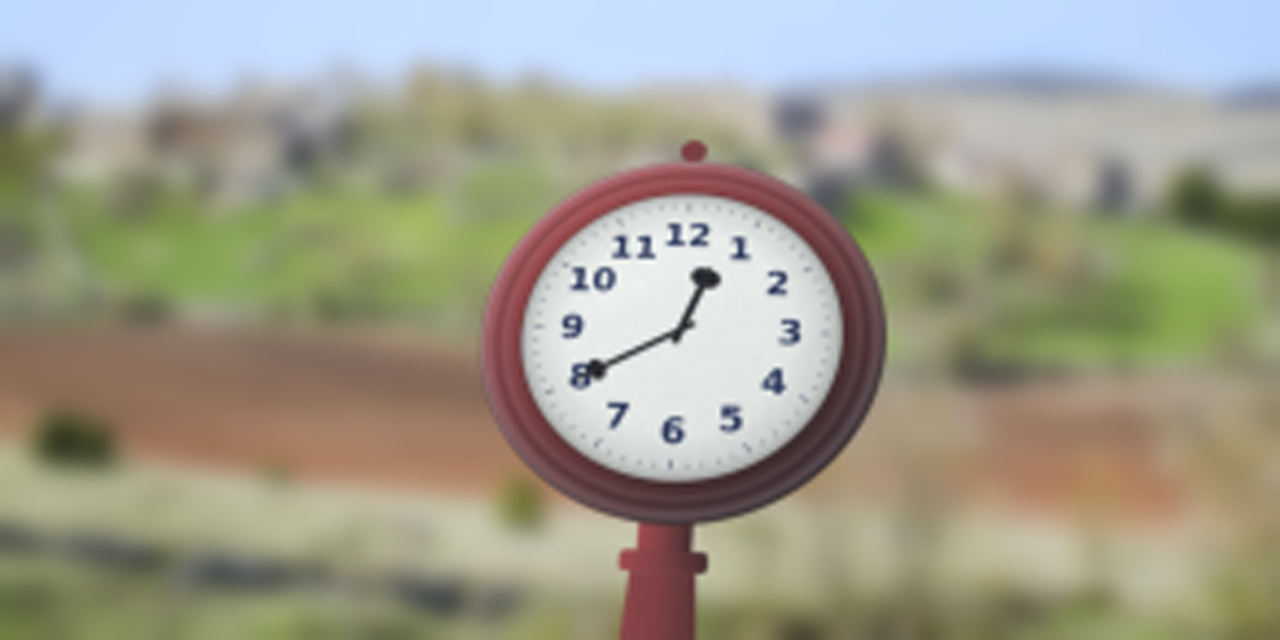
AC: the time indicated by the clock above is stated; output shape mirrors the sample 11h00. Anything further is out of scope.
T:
12h40
